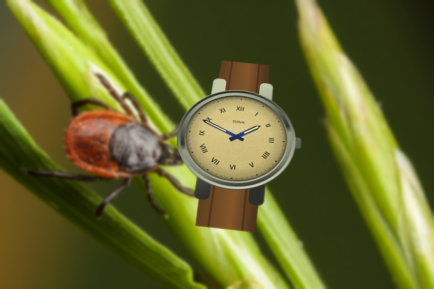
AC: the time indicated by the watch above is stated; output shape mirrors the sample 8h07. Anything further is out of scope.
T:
1h49
